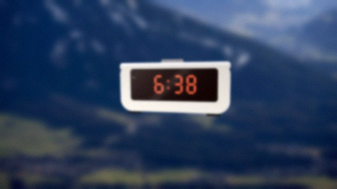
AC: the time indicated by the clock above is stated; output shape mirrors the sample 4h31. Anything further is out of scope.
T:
6h38
